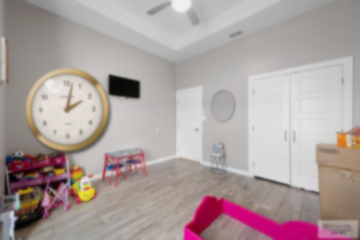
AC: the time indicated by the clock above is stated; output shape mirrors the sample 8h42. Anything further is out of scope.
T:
2h02
